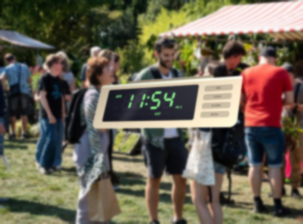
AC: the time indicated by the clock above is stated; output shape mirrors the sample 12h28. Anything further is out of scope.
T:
11h54
